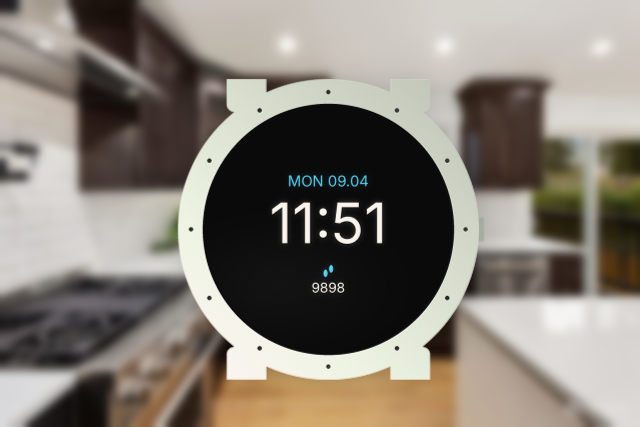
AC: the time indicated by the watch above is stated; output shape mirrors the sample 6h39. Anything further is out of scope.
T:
11h51
